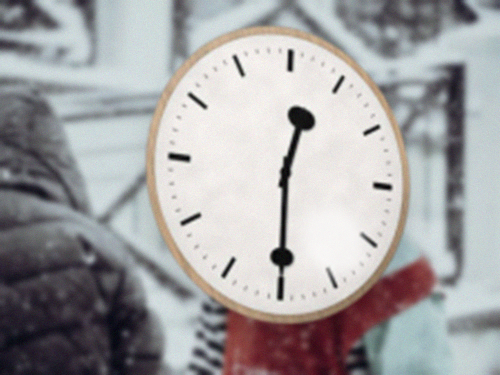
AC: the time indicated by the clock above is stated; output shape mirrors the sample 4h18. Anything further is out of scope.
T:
12h30
